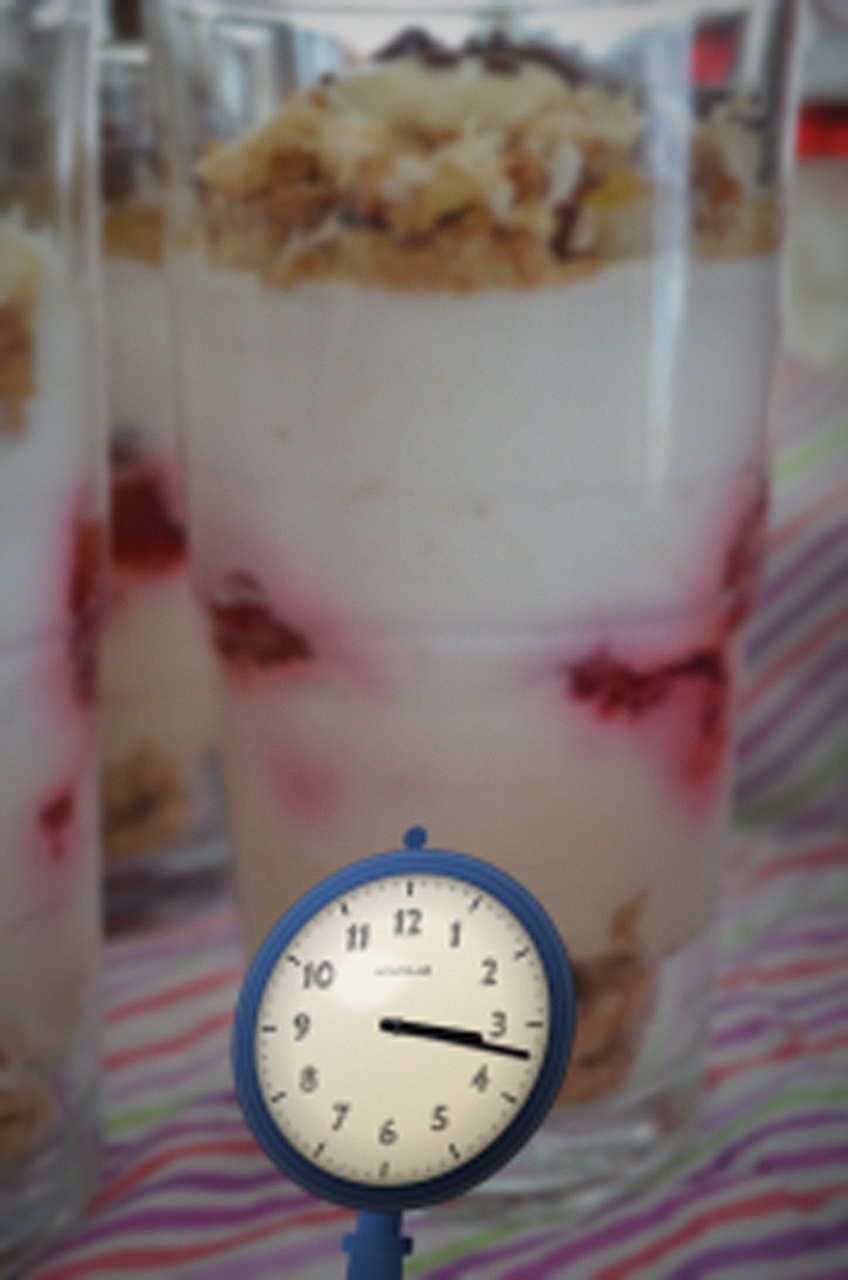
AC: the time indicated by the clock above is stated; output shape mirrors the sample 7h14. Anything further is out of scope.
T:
3h17
